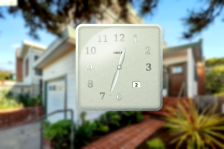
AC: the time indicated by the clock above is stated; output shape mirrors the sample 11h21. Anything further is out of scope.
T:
12h33
